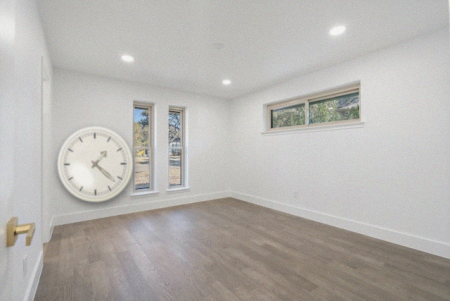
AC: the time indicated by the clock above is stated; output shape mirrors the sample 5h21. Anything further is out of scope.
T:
1h22
